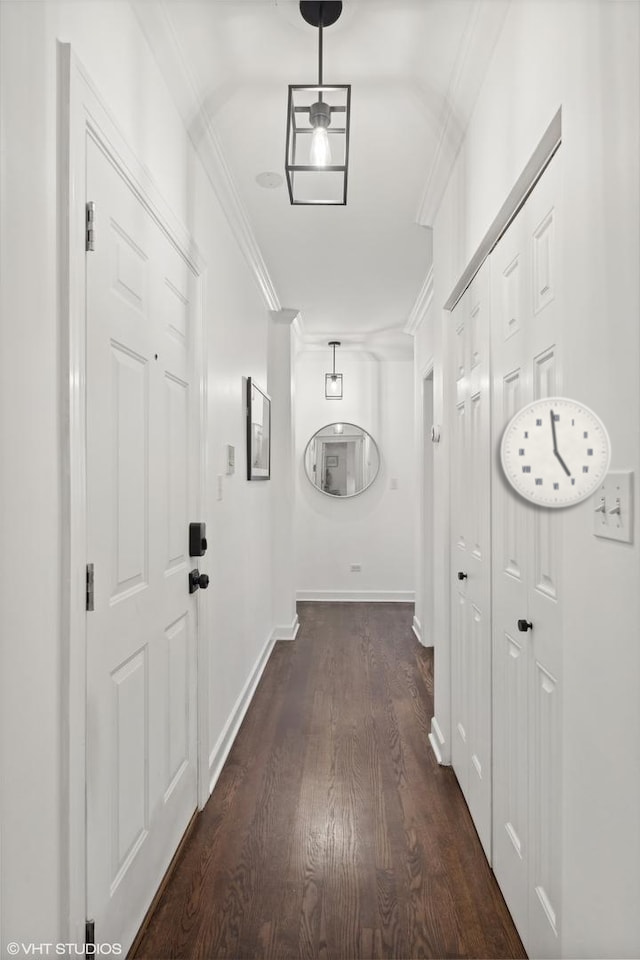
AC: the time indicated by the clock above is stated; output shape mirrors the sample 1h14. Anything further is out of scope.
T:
4h59
